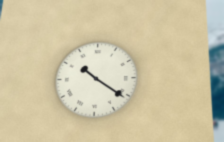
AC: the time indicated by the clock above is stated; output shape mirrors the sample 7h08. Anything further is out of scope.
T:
10h21
